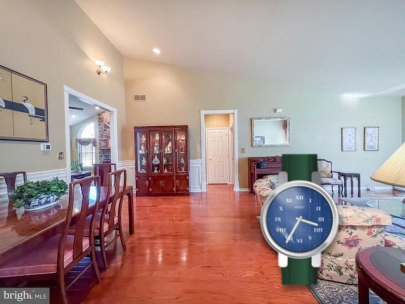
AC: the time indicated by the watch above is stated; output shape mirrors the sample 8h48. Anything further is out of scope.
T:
3h35
